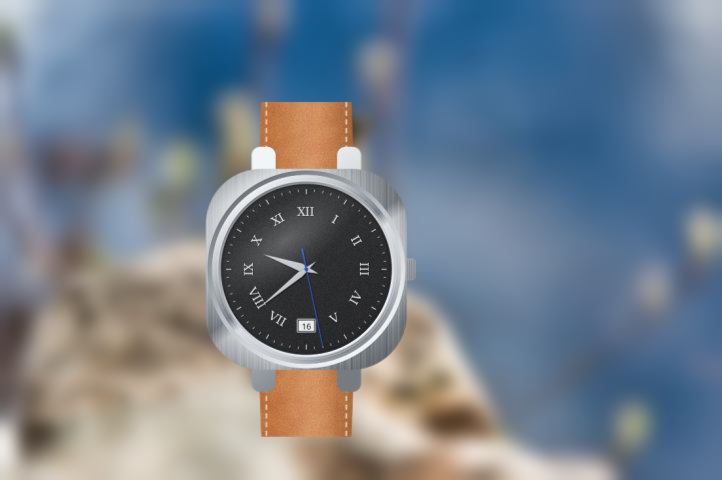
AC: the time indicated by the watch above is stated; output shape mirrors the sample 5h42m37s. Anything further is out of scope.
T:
9h38m28s
